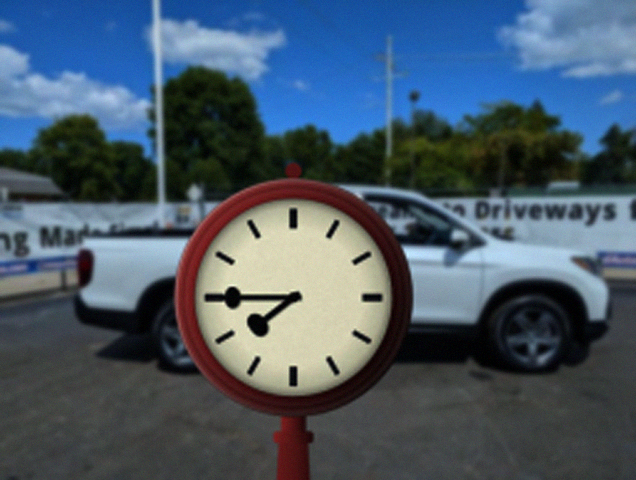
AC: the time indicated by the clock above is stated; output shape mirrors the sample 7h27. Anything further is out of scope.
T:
7h45
